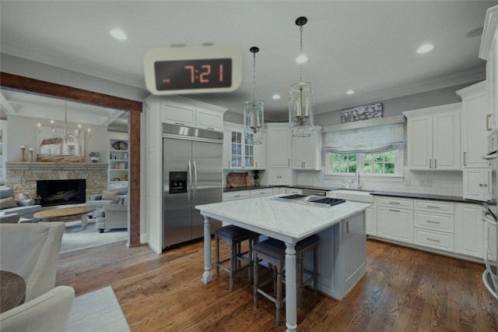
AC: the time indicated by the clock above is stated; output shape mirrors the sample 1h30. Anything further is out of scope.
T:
7h21
